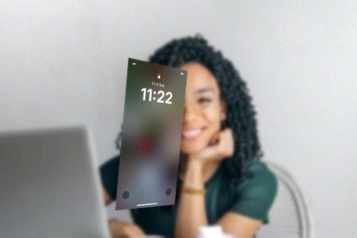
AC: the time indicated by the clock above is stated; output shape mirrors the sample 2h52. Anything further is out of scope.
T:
11h22
